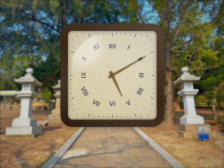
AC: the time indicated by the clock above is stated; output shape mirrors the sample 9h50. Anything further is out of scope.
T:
5h10
